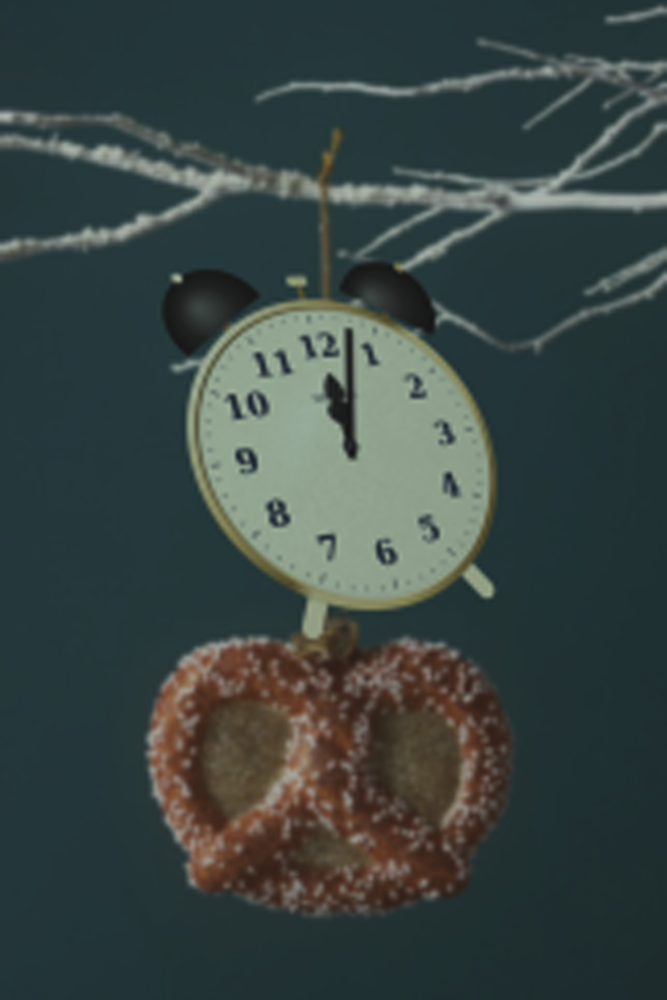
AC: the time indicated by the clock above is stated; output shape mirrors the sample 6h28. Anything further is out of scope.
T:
12h03
